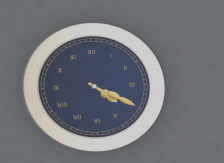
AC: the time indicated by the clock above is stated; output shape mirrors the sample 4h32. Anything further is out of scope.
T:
4h20
